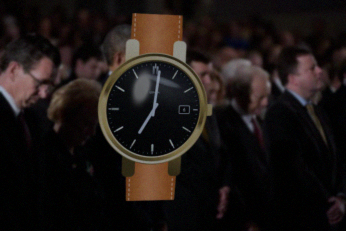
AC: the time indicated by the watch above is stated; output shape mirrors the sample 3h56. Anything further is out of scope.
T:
7h01
